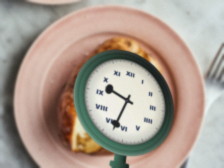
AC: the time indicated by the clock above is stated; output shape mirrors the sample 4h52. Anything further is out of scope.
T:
9h33
